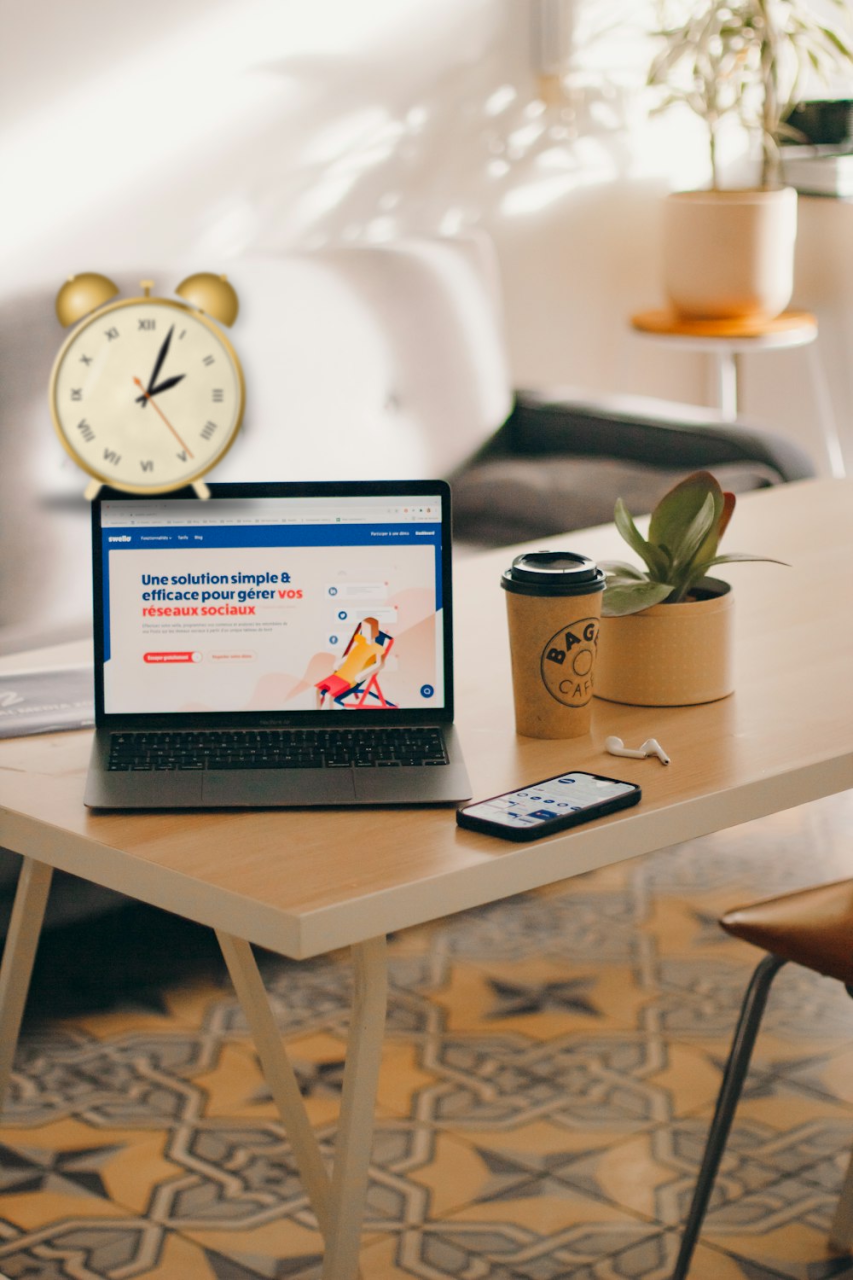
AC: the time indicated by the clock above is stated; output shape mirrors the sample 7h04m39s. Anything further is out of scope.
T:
2h03m24s
